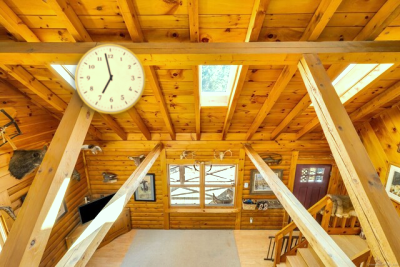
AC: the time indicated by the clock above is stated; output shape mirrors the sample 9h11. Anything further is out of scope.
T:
6h58
